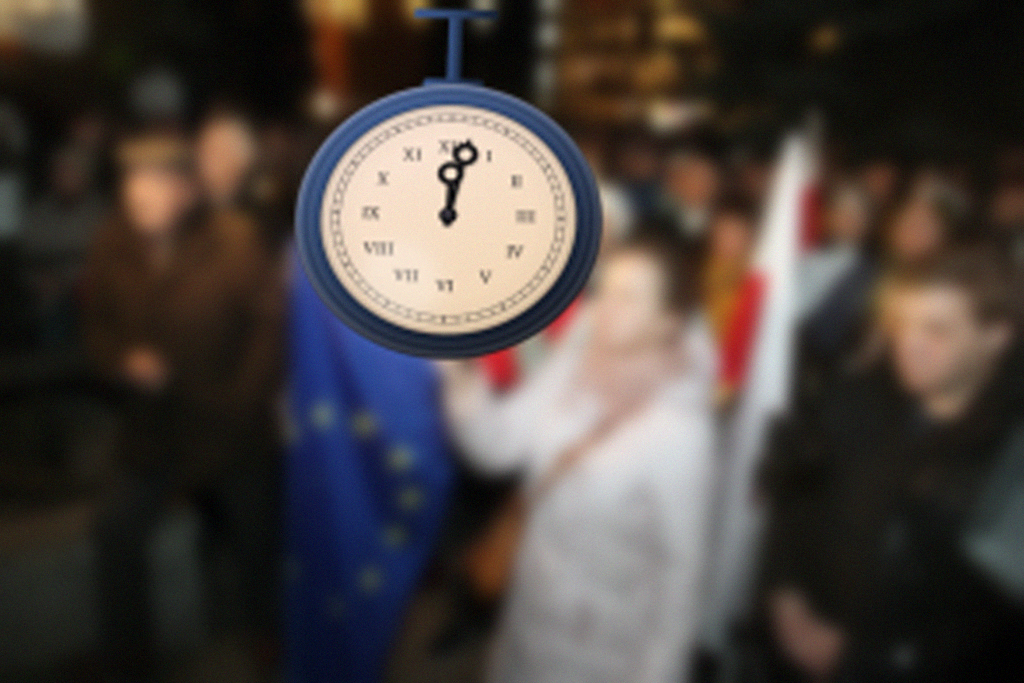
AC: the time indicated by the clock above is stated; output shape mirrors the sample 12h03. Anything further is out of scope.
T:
12h02
